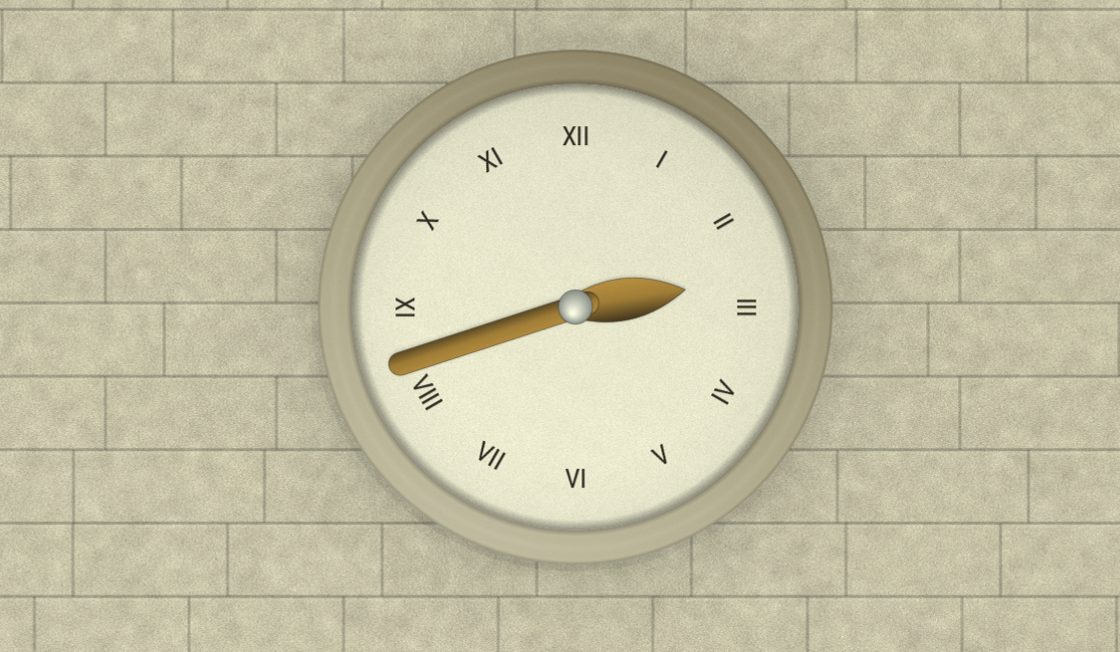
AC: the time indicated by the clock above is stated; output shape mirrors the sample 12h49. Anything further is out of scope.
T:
2h42
